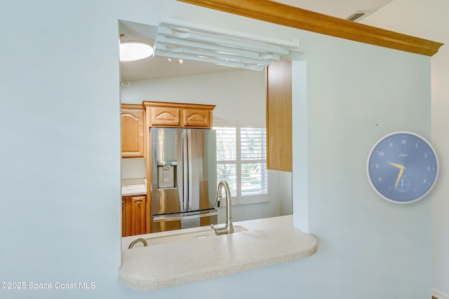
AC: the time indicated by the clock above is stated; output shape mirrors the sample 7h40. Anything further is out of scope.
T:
9h33
